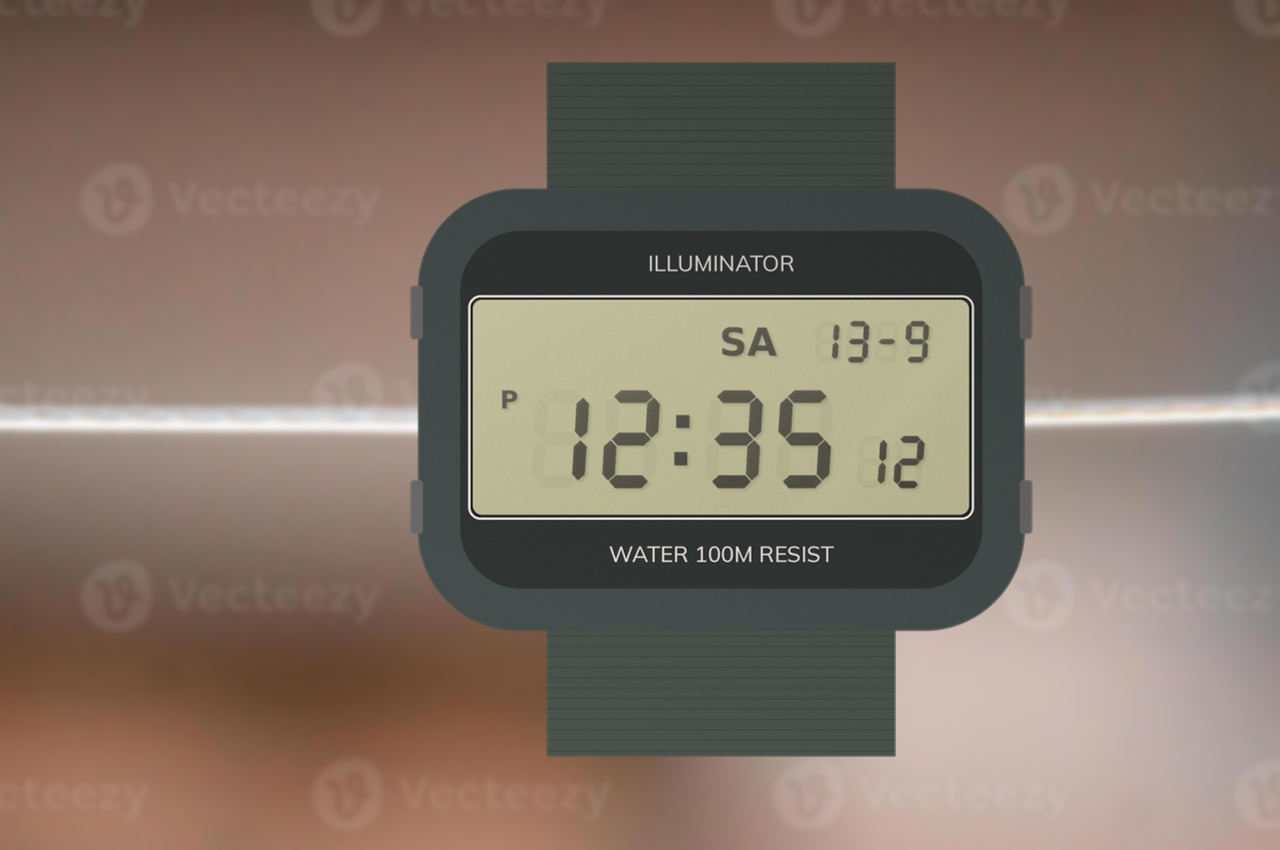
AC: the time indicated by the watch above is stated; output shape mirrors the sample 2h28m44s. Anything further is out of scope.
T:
12h35m12s
